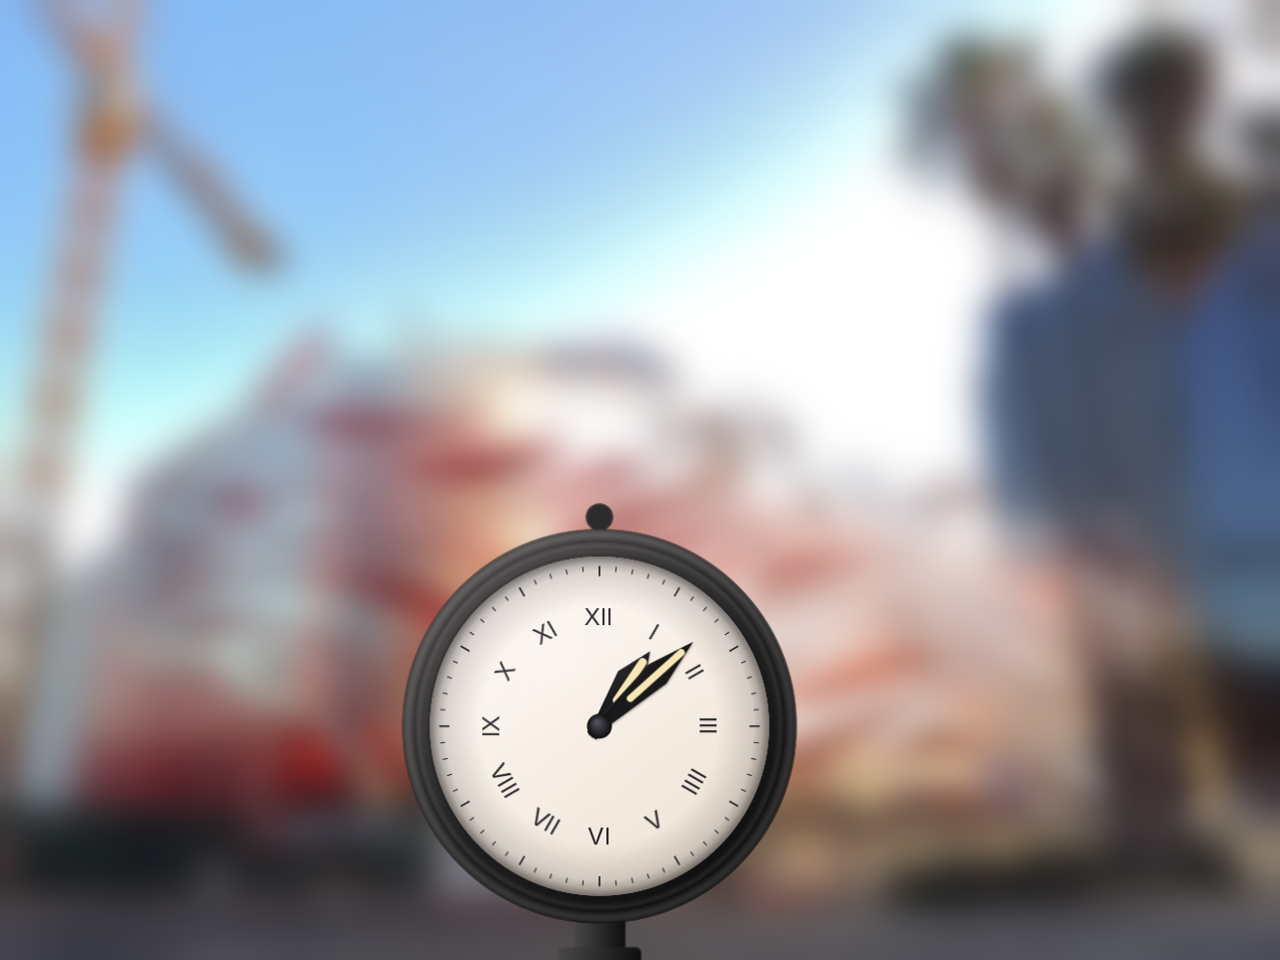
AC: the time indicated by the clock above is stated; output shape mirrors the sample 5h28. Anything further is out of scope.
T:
1h08
